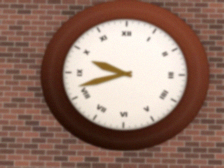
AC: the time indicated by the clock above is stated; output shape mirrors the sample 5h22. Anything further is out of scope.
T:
9h42
